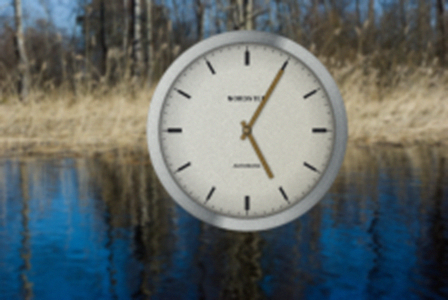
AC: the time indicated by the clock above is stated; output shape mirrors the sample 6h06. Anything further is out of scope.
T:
5h05
